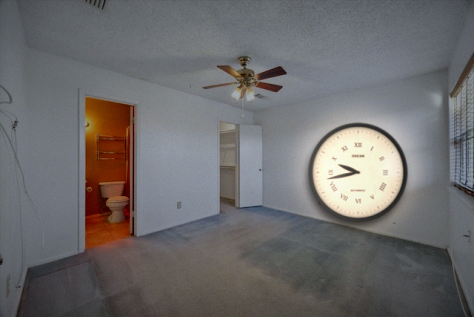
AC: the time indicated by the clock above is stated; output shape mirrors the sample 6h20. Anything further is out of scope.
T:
9h43
